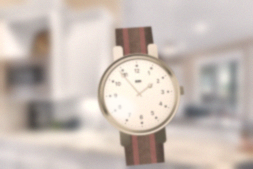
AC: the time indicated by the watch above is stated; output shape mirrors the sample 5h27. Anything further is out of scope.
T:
1h54
